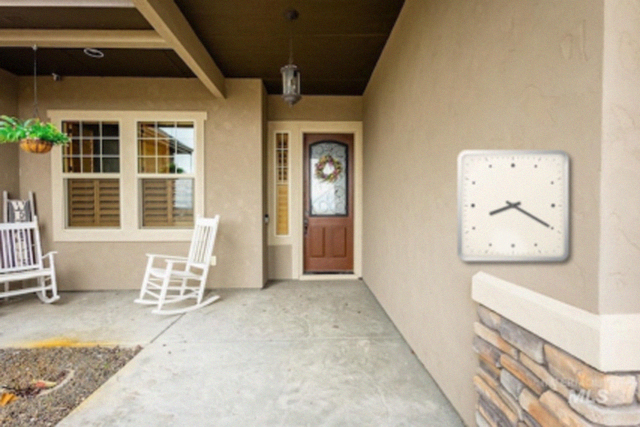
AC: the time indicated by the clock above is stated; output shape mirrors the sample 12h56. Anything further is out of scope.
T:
8h20
